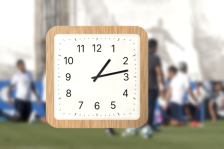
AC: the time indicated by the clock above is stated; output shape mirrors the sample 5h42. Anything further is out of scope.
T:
1h13
